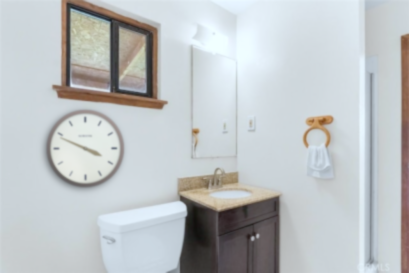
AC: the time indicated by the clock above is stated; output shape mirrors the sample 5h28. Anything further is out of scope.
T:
3h49
